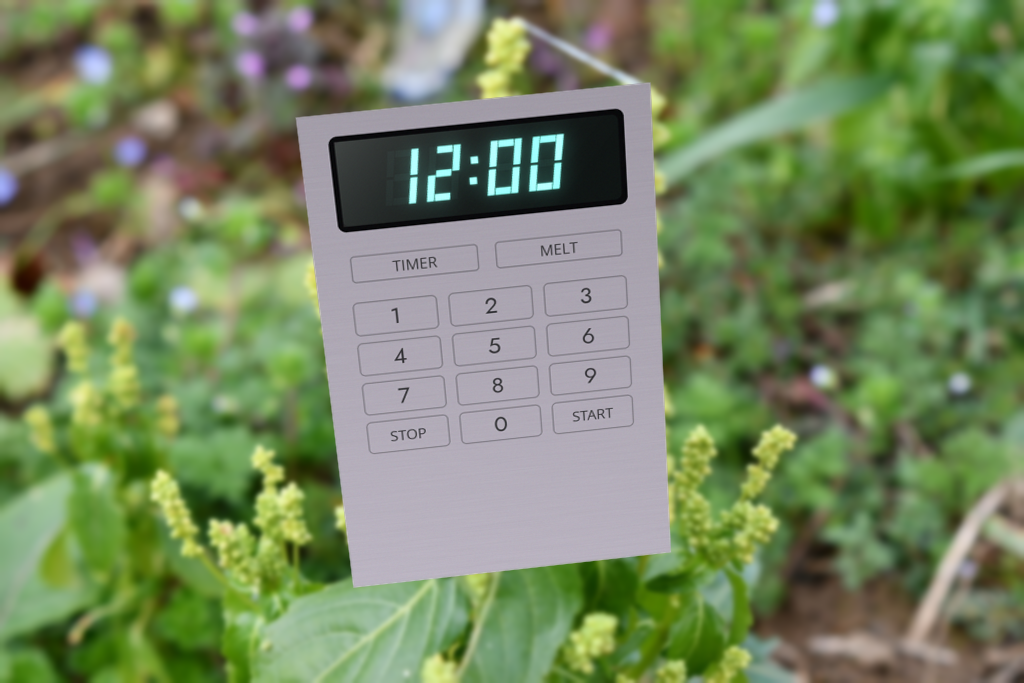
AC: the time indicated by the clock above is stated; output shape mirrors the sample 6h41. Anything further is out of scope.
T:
12h00
